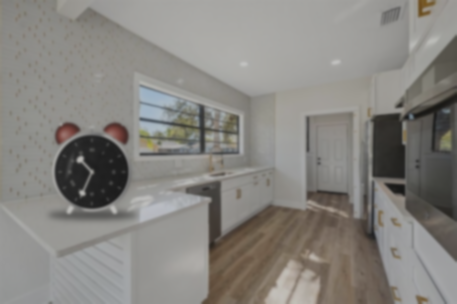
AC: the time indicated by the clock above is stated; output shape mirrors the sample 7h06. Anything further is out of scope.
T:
10h34
